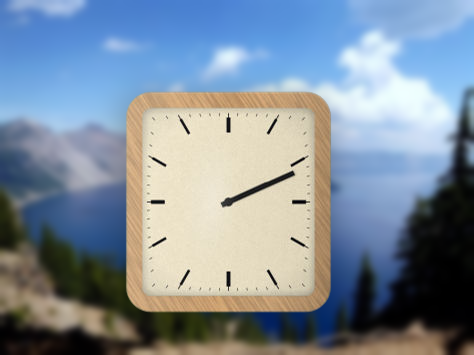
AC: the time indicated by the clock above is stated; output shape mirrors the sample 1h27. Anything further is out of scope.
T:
2h11
